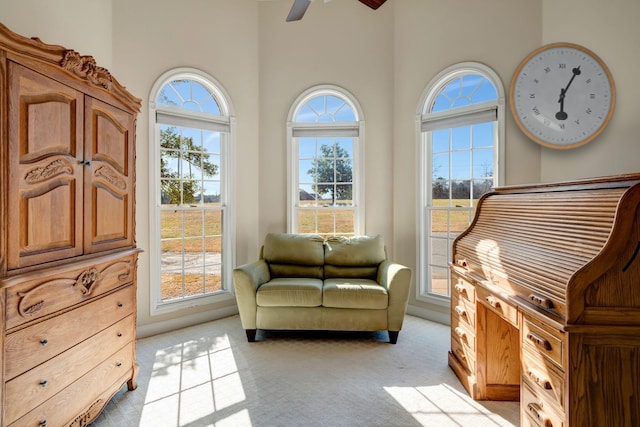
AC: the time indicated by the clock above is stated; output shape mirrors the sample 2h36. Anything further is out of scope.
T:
6h05
